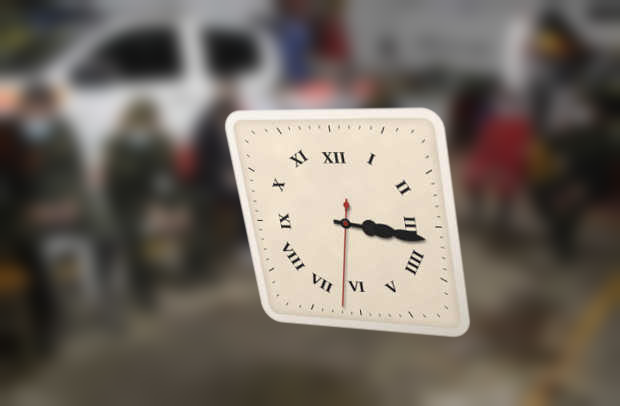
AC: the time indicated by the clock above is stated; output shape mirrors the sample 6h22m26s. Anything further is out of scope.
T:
3h16m32s
